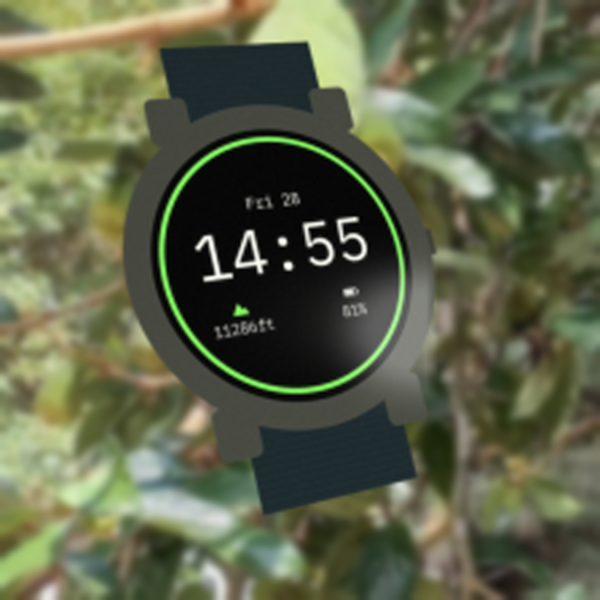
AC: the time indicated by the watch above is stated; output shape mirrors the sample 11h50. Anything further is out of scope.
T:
14h55
